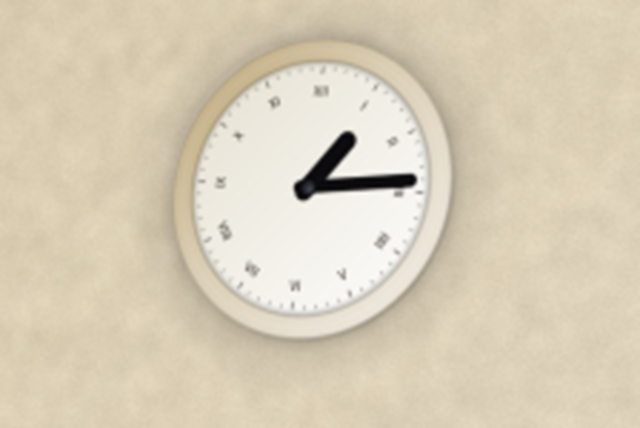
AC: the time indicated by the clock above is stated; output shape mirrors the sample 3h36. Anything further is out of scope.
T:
1h14
